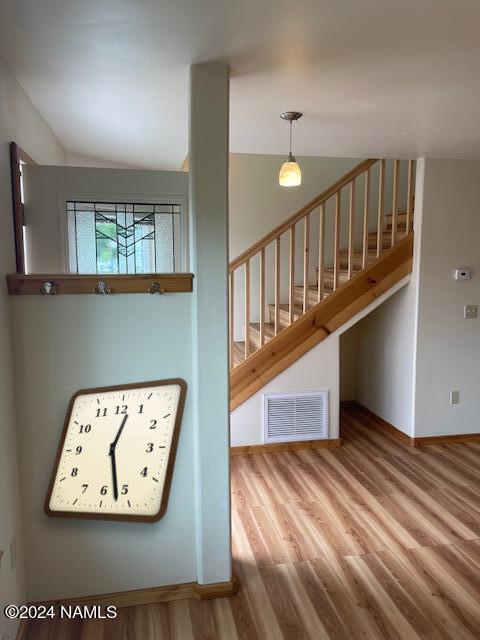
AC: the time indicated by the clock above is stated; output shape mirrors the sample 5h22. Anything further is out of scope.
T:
12h27
